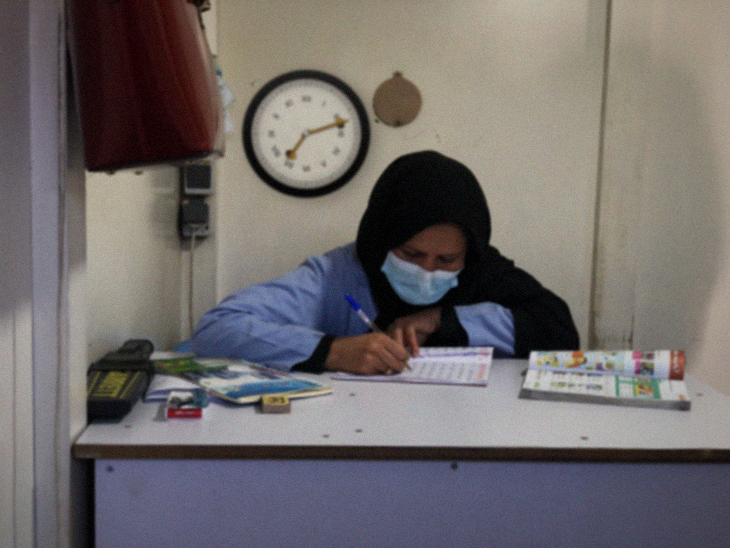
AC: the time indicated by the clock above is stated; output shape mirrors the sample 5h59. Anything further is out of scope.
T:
7h12
